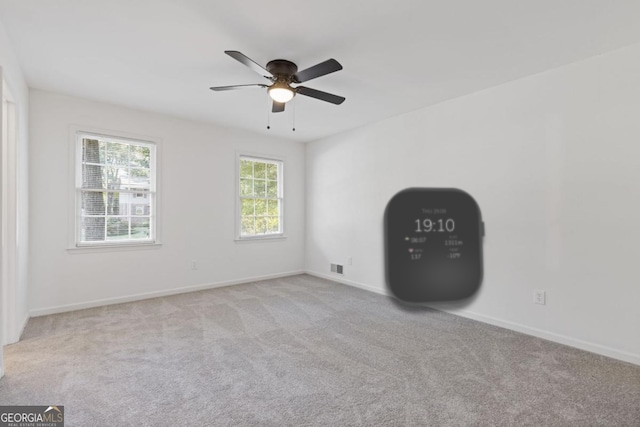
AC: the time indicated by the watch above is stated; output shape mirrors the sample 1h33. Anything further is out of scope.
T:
19h10
